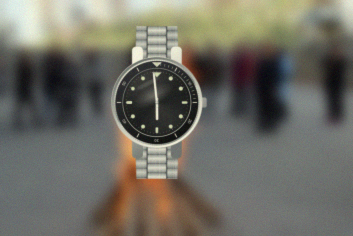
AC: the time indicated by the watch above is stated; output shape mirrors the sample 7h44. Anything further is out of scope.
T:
5h59
